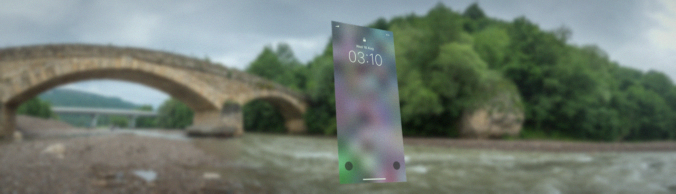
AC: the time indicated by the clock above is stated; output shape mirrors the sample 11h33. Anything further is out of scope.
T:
3h10
